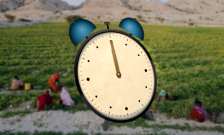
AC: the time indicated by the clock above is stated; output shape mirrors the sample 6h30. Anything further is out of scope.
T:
12h00
